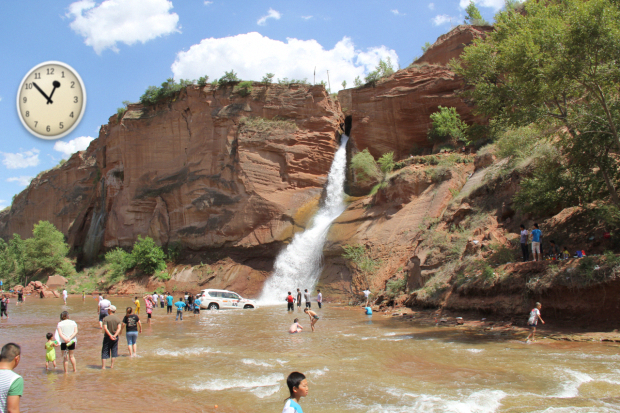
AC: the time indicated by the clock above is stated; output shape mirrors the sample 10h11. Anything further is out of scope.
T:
12h52
